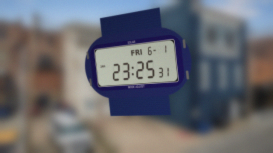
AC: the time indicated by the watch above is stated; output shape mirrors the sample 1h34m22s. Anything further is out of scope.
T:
23h25m31s
